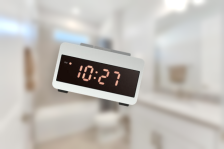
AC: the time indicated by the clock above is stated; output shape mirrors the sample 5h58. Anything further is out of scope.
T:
10h27
